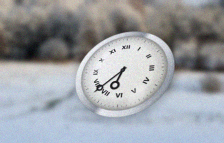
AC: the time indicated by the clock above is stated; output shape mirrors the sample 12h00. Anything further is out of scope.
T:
6h38
